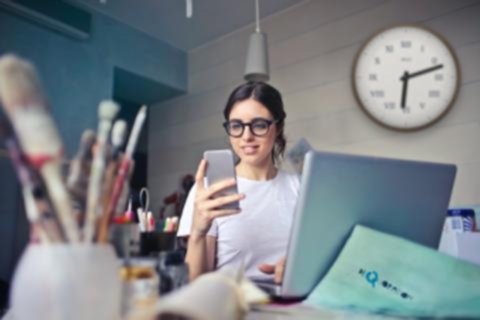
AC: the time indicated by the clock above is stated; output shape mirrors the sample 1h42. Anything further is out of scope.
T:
6h12
